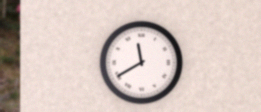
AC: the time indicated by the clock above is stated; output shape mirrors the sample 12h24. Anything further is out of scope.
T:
11h40
